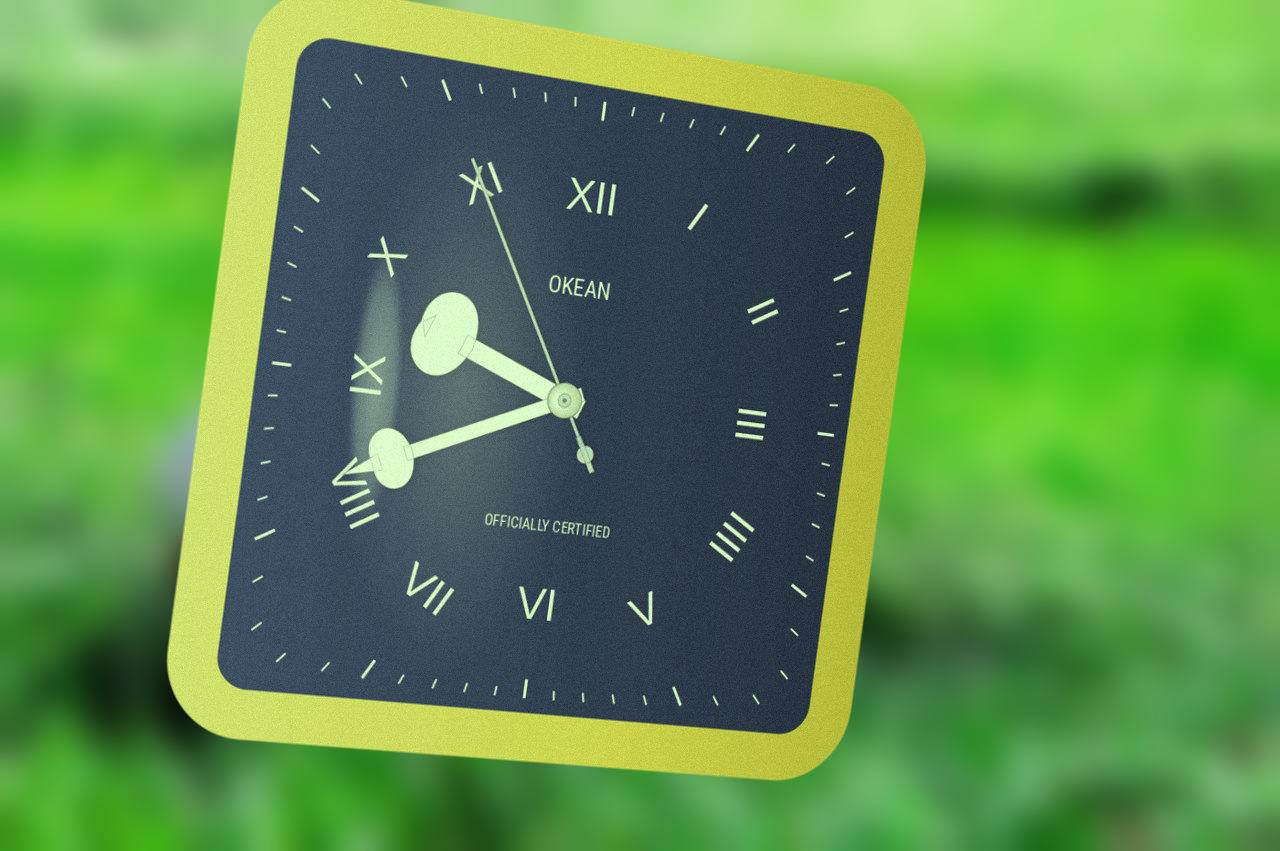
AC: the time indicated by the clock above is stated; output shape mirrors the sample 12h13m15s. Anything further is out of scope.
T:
9h40m55s
